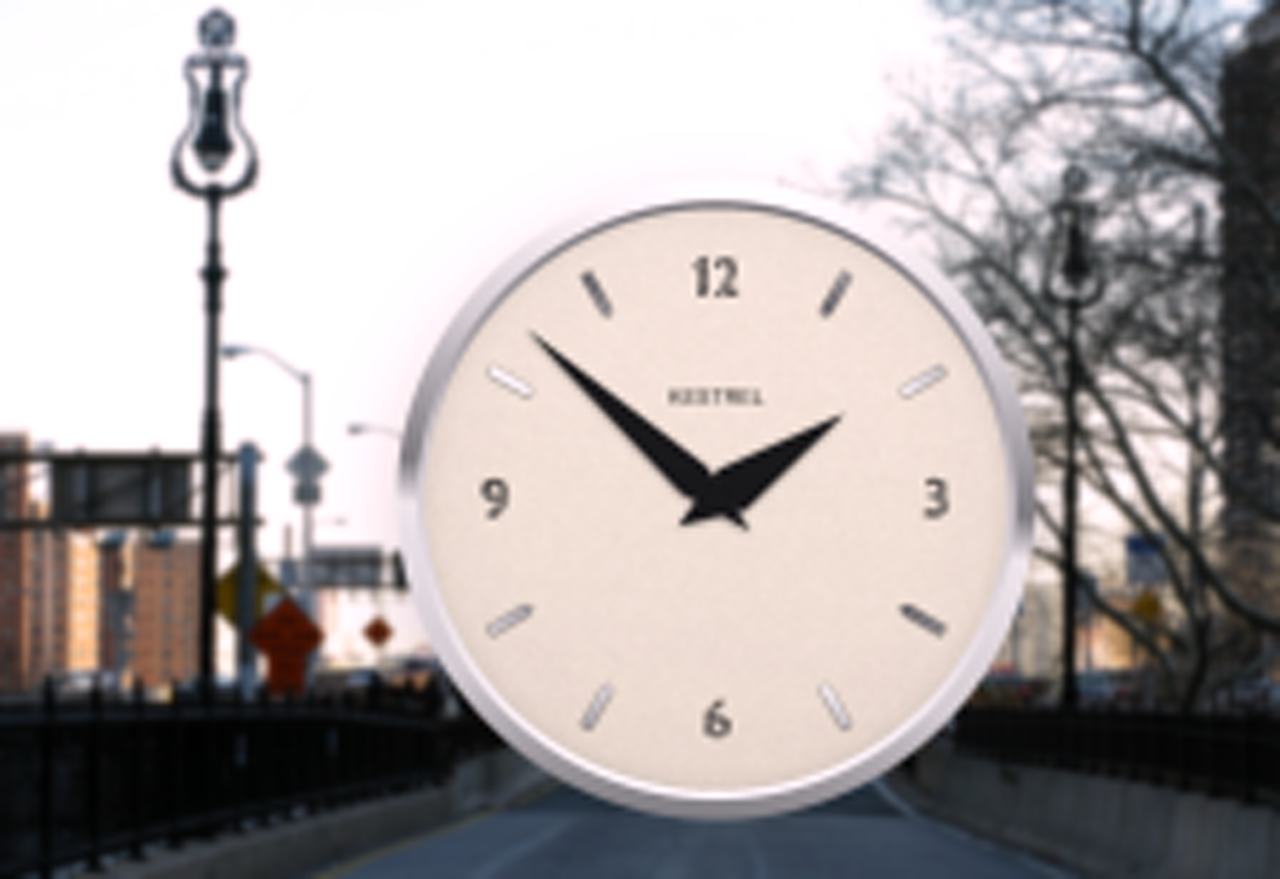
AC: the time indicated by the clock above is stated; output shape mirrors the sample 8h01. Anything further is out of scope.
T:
1h52
